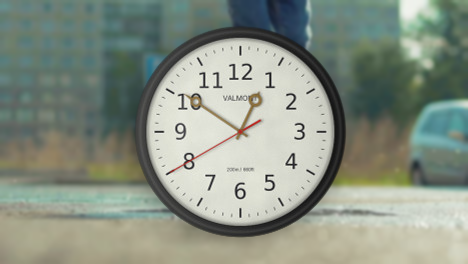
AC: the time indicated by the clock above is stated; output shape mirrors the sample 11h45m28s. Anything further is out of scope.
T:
12h50m40s
